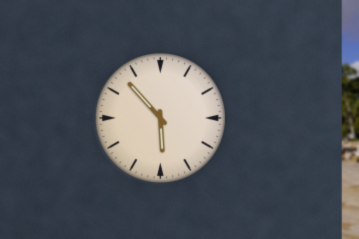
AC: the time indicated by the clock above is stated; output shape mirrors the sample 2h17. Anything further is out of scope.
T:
5h53
